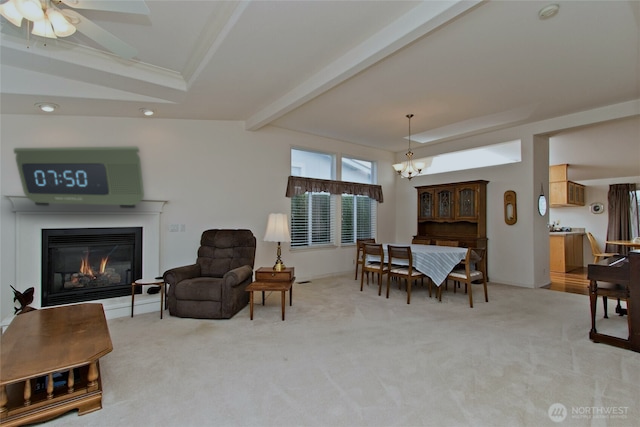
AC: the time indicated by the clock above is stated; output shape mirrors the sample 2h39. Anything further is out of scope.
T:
7h50
